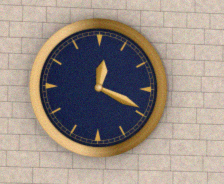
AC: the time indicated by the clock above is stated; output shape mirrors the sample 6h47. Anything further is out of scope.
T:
12h19
